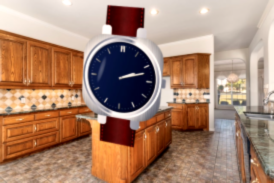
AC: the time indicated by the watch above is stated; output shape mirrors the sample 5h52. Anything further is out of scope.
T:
2h12
